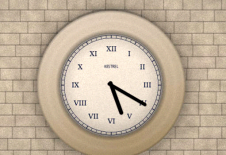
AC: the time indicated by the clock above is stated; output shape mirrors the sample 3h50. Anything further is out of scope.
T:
5h20
